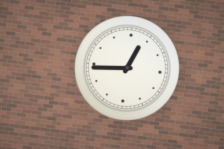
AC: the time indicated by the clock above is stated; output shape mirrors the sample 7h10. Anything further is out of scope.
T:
12h44
